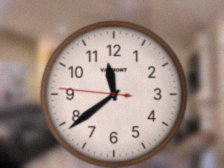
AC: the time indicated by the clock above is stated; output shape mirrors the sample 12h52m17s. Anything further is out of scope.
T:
11h38m46s
